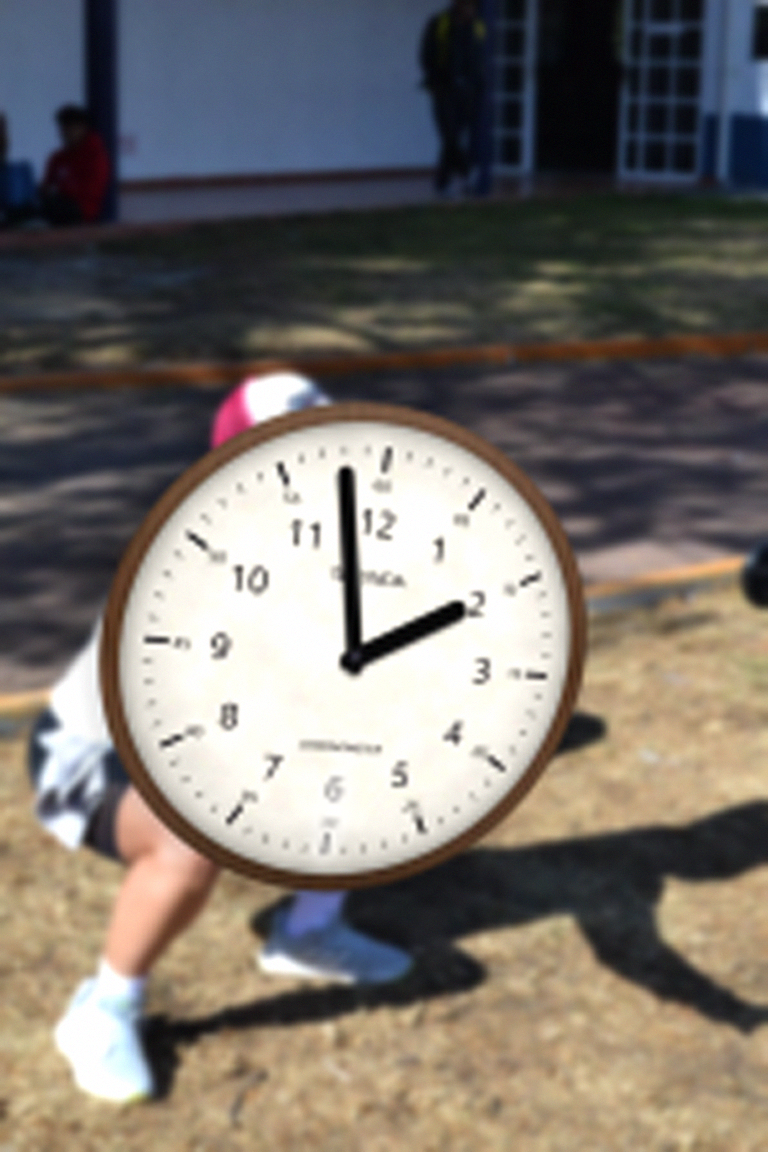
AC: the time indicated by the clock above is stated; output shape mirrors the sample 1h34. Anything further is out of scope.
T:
1h58
